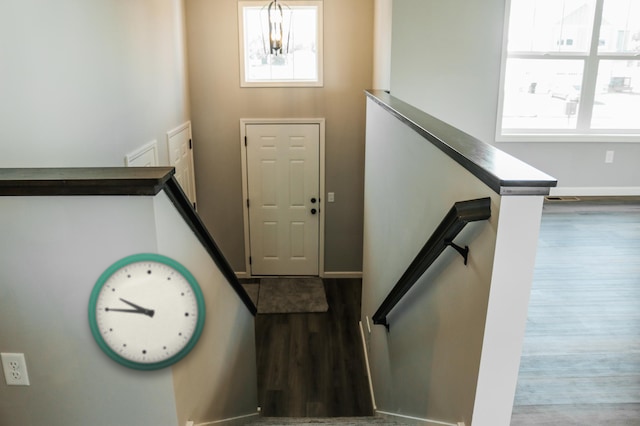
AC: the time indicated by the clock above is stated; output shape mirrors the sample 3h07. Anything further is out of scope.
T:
9h45
